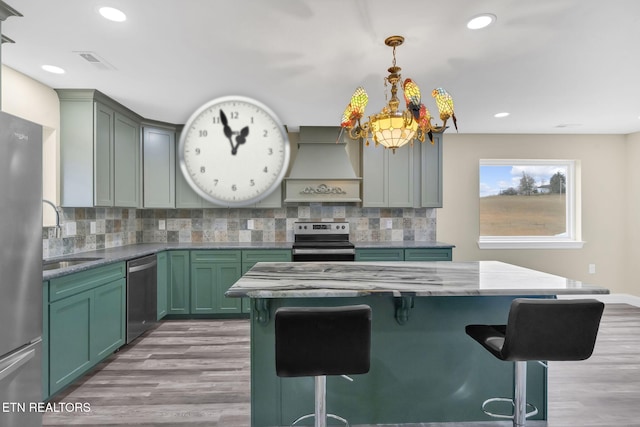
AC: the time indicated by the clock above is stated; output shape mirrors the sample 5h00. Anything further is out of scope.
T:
12h57
